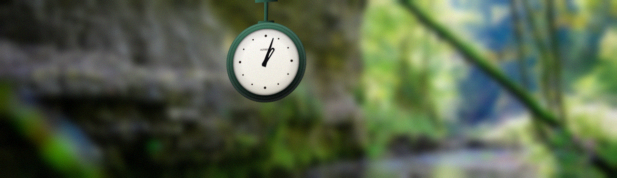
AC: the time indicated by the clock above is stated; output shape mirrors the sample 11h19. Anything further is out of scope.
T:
1h03
